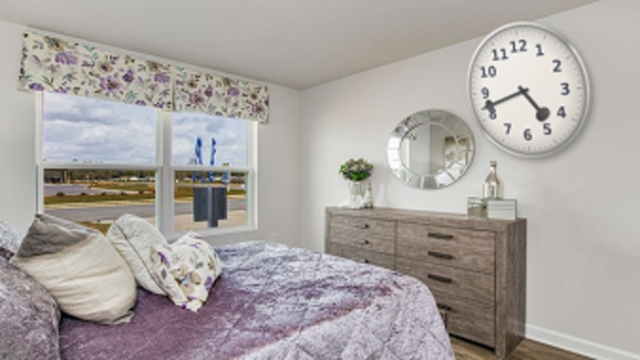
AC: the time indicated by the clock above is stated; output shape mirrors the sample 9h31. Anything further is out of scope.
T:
4h42
